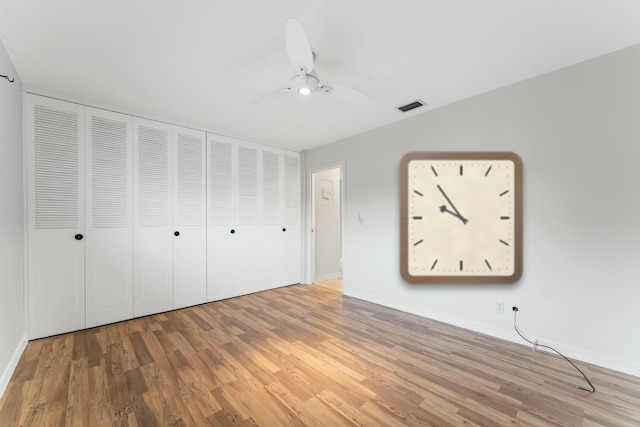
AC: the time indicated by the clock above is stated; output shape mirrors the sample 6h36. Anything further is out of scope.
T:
9h54
